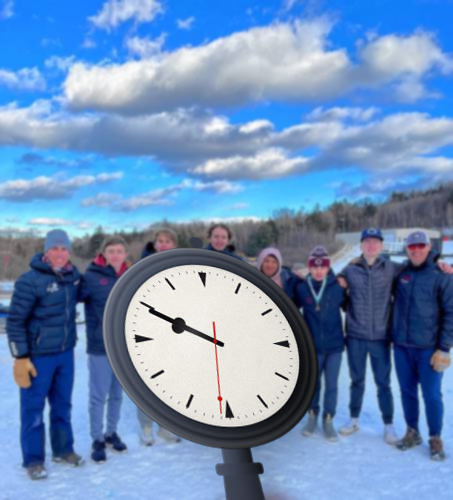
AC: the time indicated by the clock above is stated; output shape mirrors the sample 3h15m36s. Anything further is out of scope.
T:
9h49m31s
